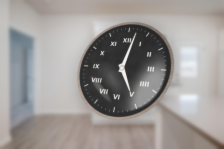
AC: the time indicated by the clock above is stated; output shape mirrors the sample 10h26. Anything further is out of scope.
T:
5h02
